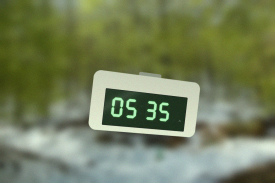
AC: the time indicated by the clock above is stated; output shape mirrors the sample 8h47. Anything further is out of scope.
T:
5h35
